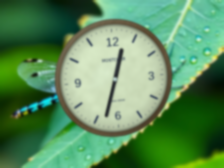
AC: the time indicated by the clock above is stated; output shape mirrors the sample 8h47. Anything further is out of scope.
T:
12h33
